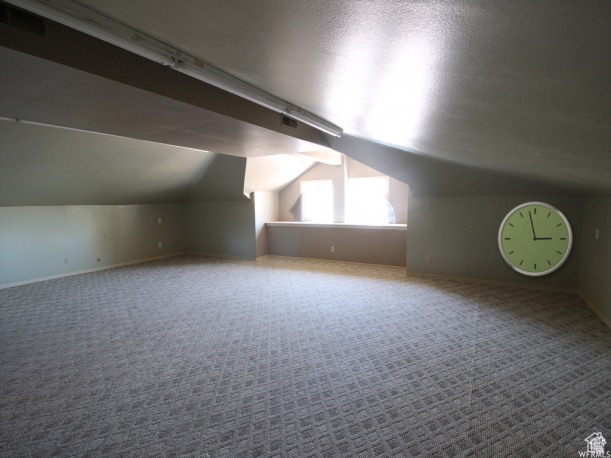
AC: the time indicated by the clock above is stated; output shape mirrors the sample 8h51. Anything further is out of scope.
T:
2h58
